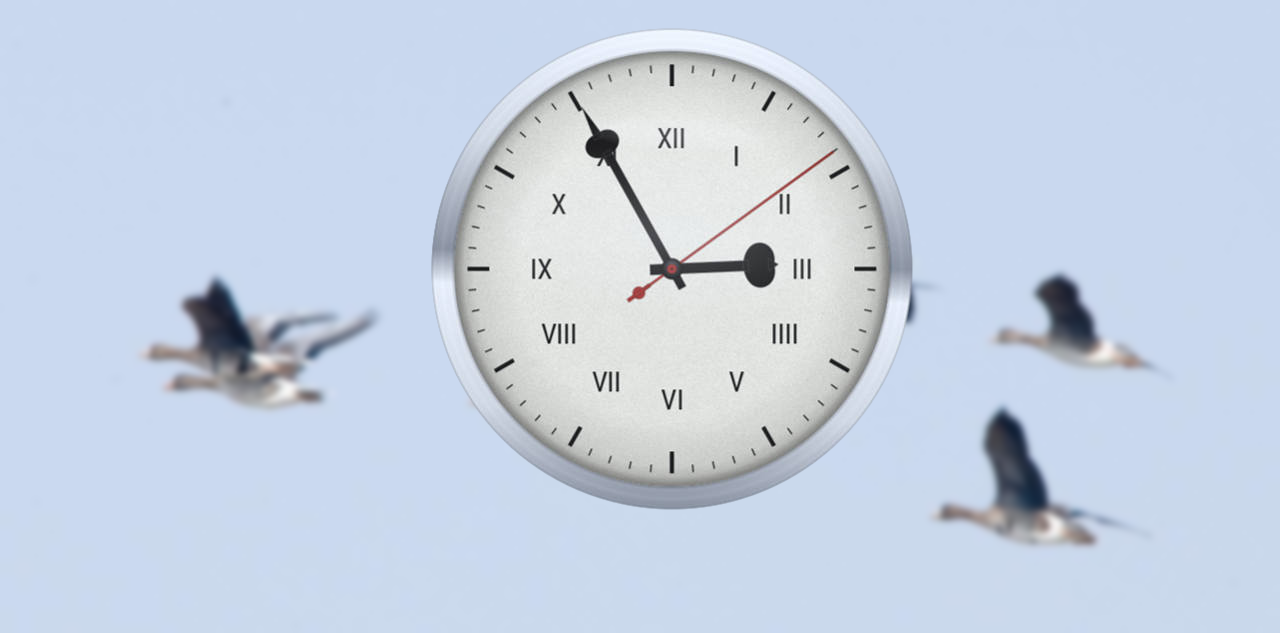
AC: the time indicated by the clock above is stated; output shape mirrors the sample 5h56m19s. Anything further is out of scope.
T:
2h55m09s
